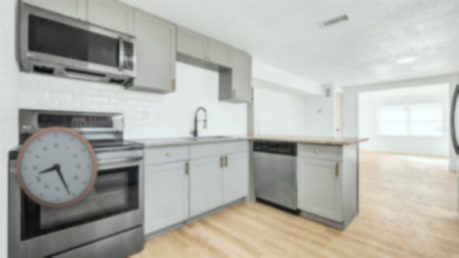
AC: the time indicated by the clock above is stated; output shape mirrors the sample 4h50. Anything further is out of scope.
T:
8h26
